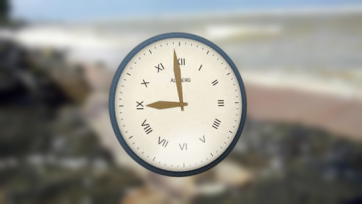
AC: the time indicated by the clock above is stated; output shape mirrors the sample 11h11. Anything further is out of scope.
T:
8h59
